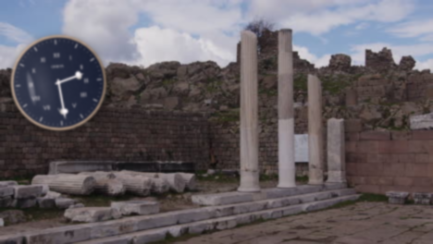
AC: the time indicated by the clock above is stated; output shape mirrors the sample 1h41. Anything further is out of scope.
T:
2h29
